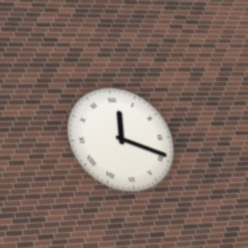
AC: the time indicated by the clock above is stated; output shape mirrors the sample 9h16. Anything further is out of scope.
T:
12h19
